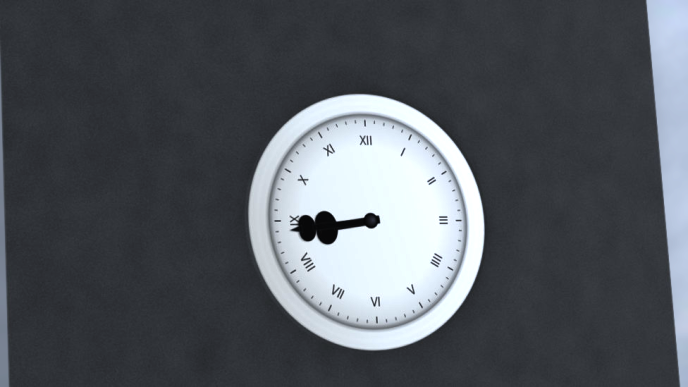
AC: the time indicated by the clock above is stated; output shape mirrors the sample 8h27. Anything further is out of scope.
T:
8h44
